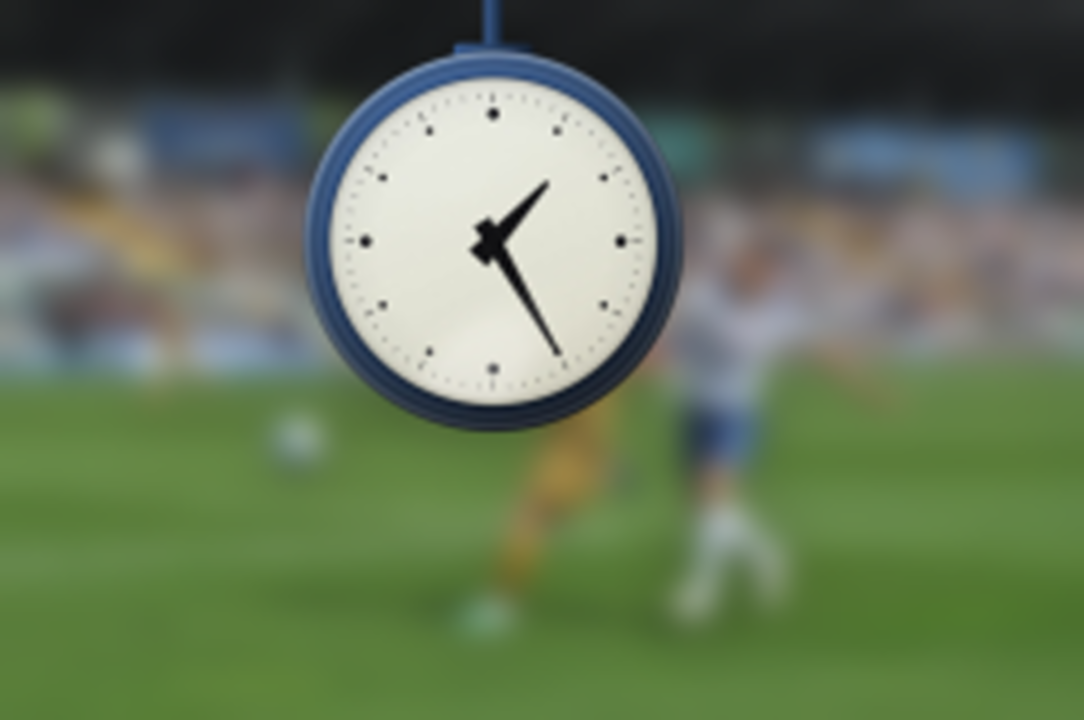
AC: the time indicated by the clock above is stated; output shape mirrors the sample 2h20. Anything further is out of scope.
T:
1h25
